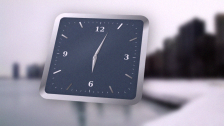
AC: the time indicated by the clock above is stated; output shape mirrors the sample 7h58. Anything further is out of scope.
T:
6h03
